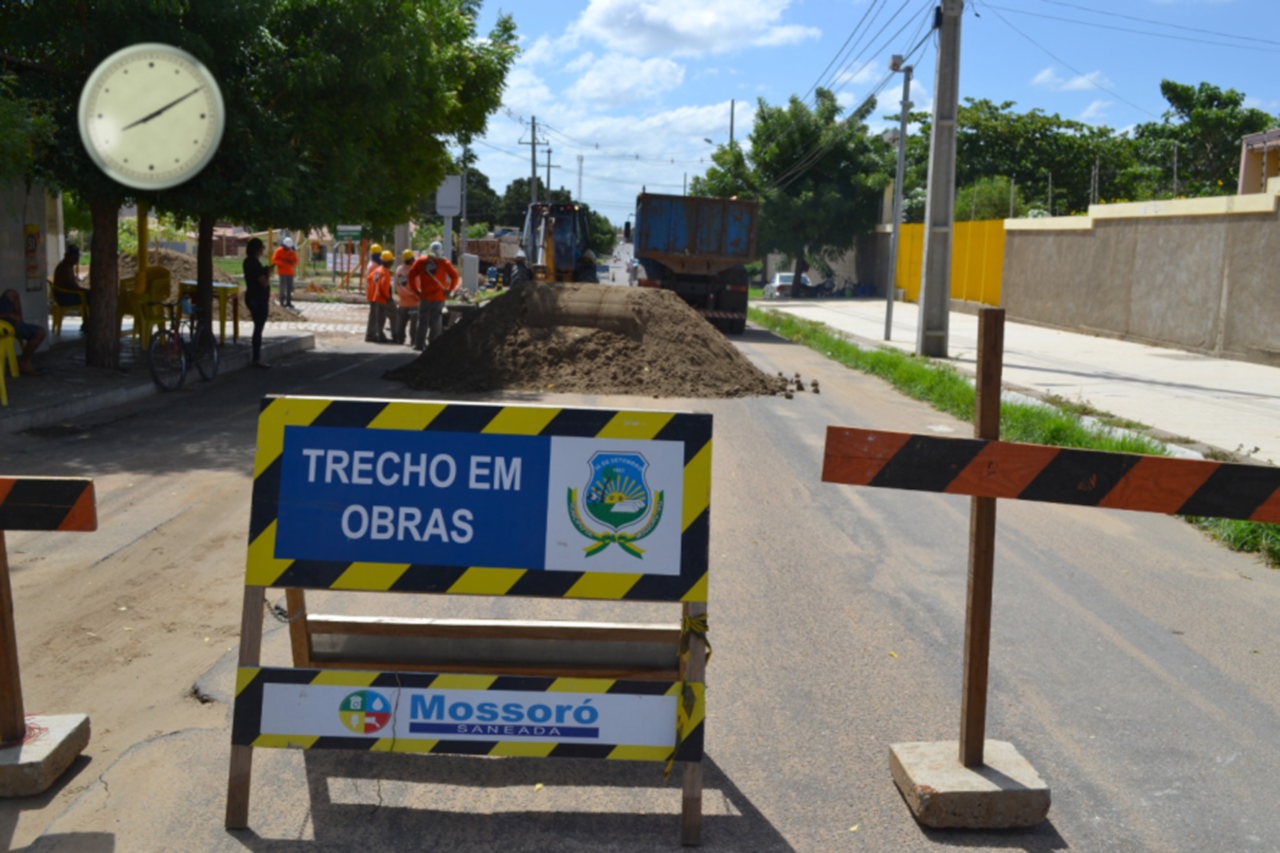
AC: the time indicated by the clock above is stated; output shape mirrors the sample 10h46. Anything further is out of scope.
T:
8h10
